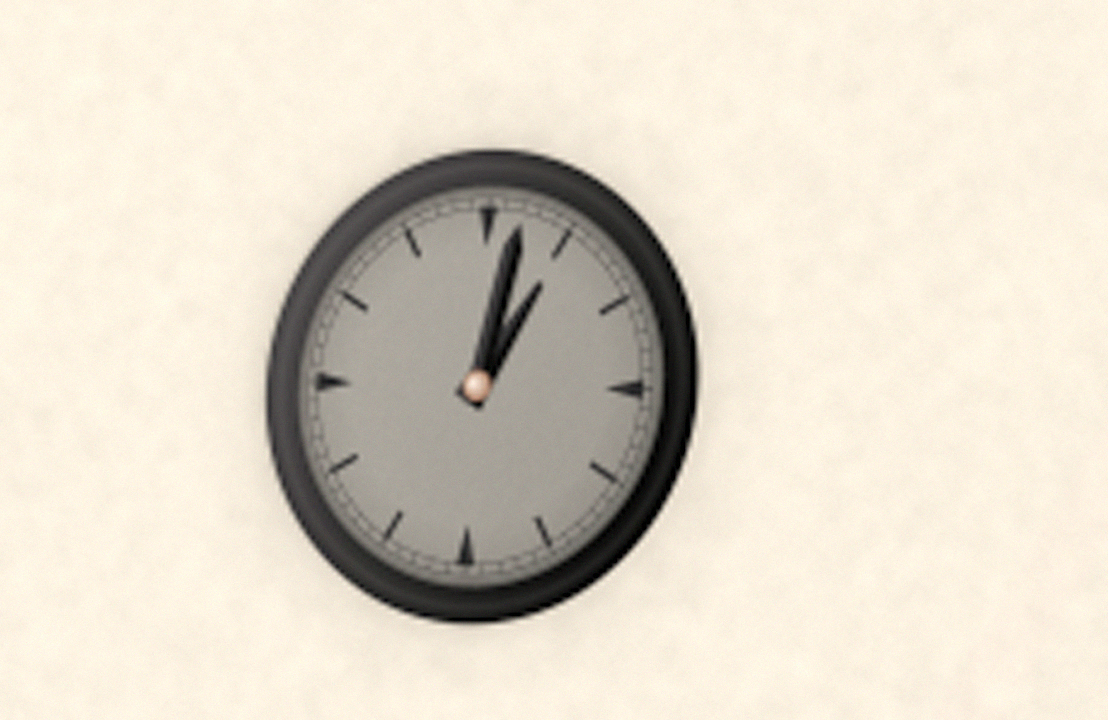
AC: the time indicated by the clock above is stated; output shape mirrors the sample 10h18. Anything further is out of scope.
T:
1h02
